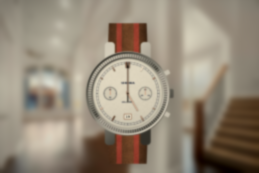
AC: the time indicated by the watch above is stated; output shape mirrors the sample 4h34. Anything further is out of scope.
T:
5h00
